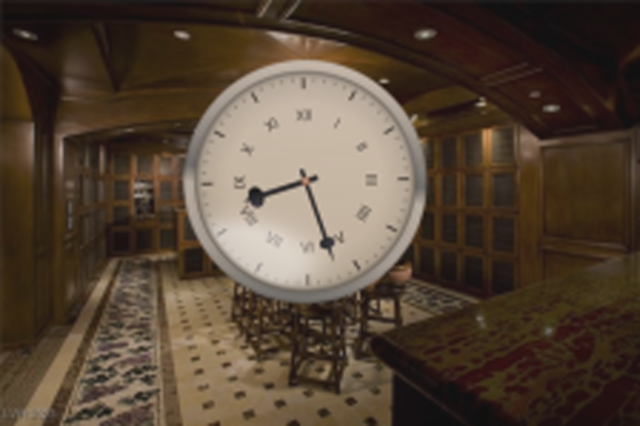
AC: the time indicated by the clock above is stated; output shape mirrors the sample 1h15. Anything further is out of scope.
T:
8h27
